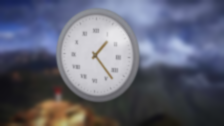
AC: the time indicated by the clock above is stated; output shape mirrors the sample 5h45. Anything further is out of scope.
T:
1h23
